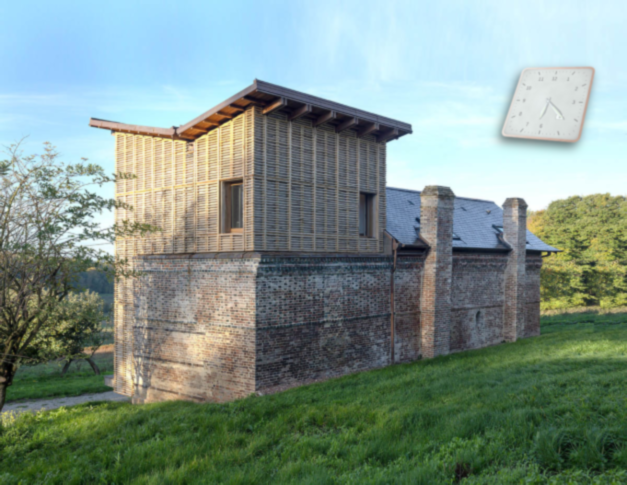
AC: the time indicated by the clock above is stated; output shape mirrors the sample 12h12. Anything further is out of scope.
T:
6h22
